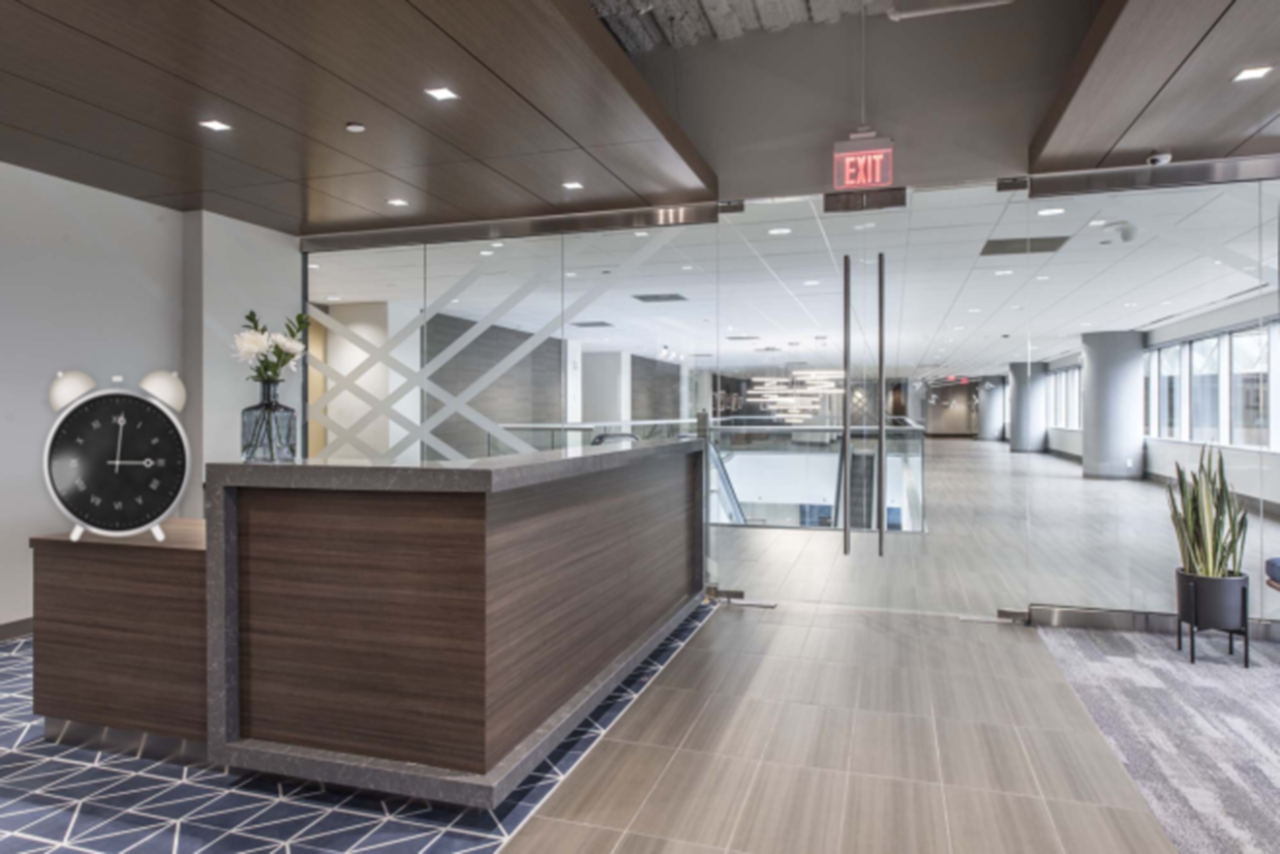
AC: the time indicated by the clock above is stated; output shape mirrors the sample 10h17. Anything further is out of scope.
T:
3h01
